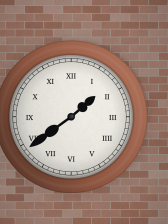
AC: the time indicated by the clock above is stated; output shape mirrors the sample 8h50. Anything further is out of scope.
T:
1h39
